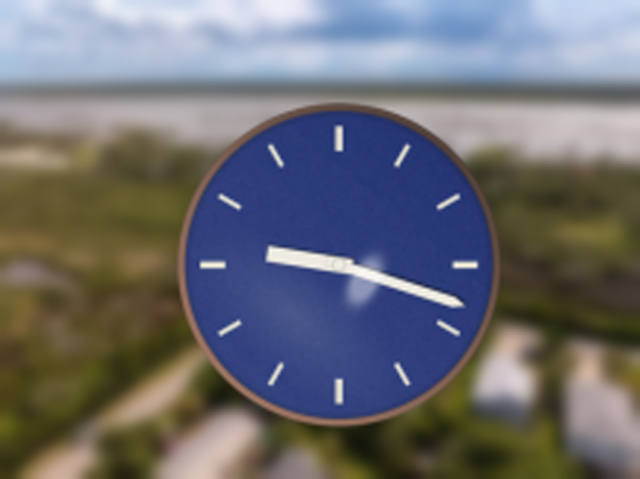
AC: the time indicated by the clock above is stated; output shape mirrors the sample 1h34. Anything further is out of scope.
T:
9h18
